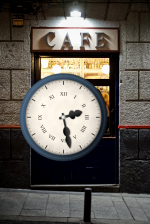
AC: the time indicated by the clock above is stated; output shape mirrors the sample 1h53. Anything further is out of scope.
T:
2h28
